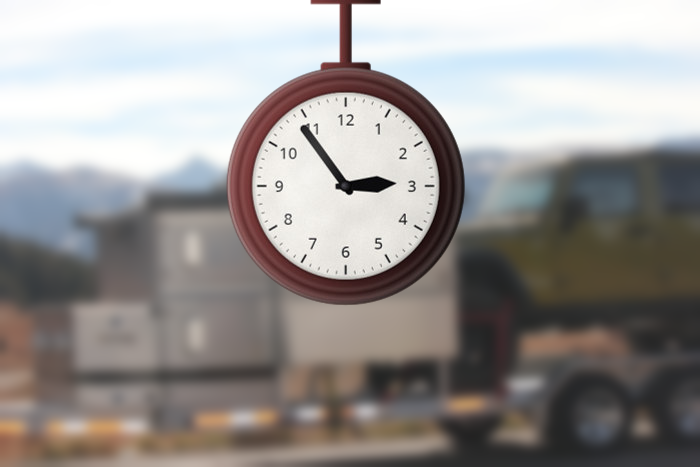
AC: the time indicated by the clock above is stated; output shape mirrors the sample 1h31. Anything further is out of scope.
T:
2h54
